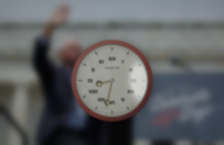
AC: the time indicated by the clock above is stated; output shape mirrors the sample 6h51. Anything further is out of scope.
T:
8h32
